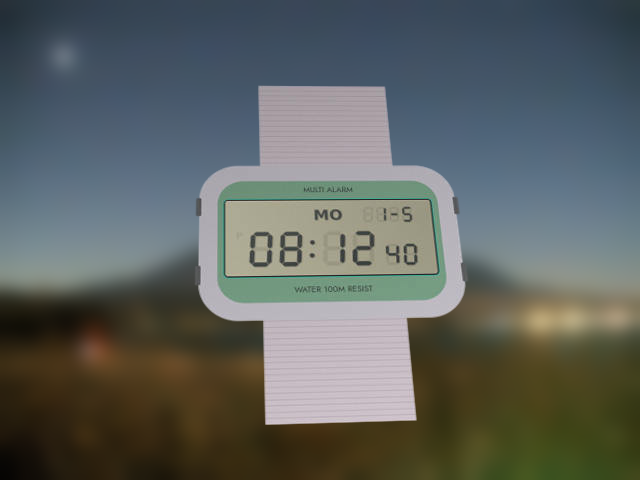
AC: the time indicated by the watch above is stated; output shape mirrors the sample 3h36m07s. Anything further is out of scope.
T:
8h12m40s
